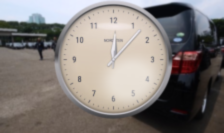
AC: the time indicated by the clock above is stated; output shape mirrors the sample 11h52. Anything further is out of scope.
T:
12h07
